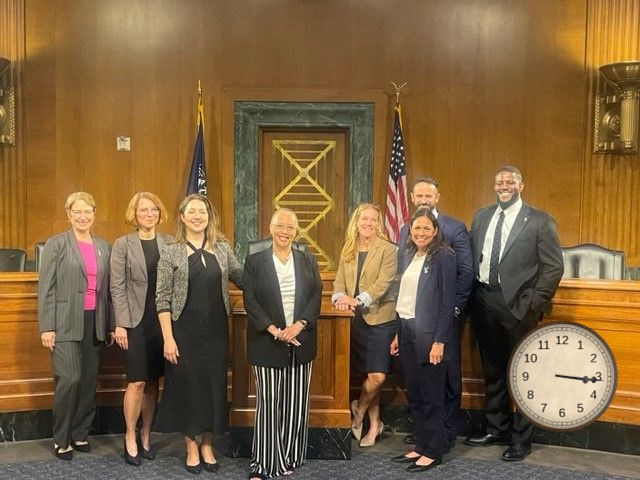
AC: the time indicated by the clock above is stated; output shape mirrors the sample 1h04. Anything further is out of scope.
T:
3h16
